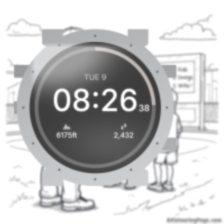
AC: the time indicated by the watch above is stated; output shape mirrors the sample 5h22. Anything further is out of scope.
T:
8h26
